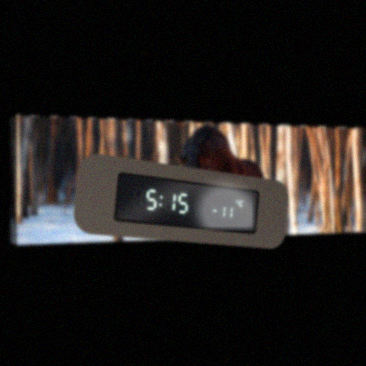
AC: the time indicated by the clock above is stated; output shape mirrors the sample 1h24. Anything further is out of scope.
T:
5h15
